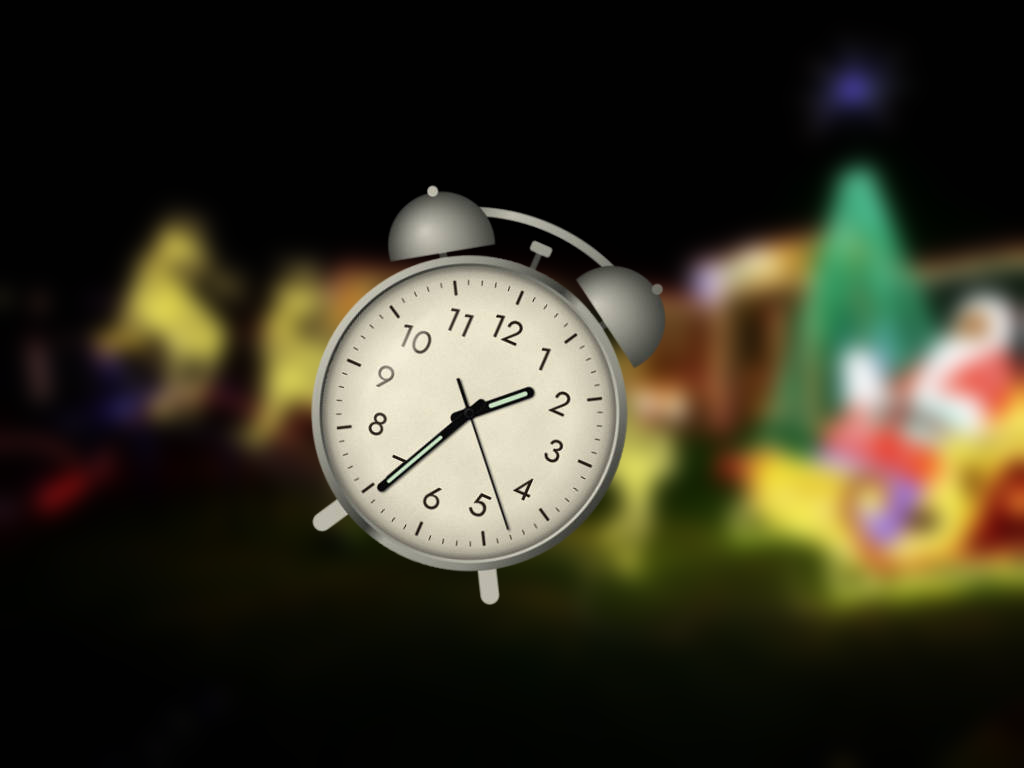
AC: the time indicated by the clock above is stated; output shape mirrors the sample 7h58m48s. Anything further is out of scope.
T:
1h34m23s
